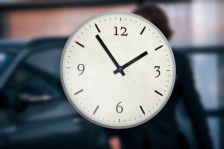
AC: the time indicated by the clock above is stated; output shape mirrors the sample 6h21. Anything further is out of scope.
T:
1h54
